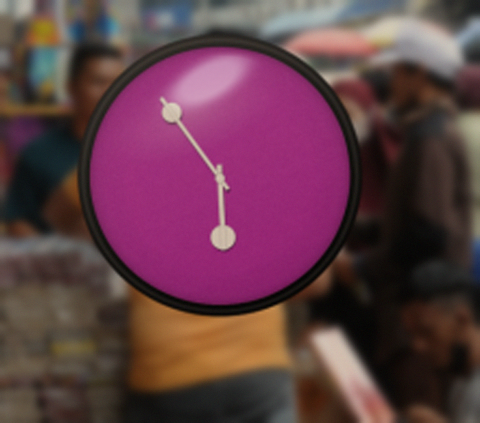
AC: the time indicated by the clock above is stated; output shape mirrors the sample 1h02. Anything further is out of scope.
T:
5h54
